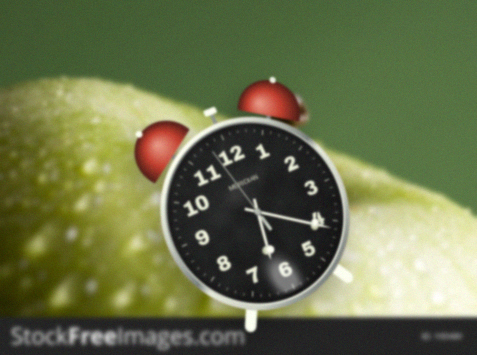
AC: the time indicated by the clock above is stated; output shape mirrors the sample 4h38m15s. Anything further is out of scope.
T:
6h20m58s
